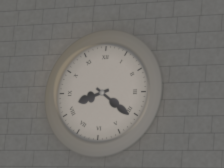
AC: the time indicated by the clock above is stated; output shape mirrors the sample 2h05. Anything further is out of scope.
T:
8h21
